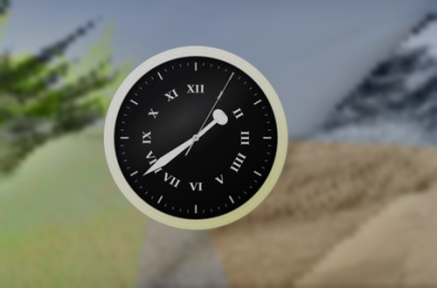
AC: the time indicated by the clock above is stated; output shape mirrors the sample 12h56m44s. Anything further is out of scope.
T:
1h39m05s
